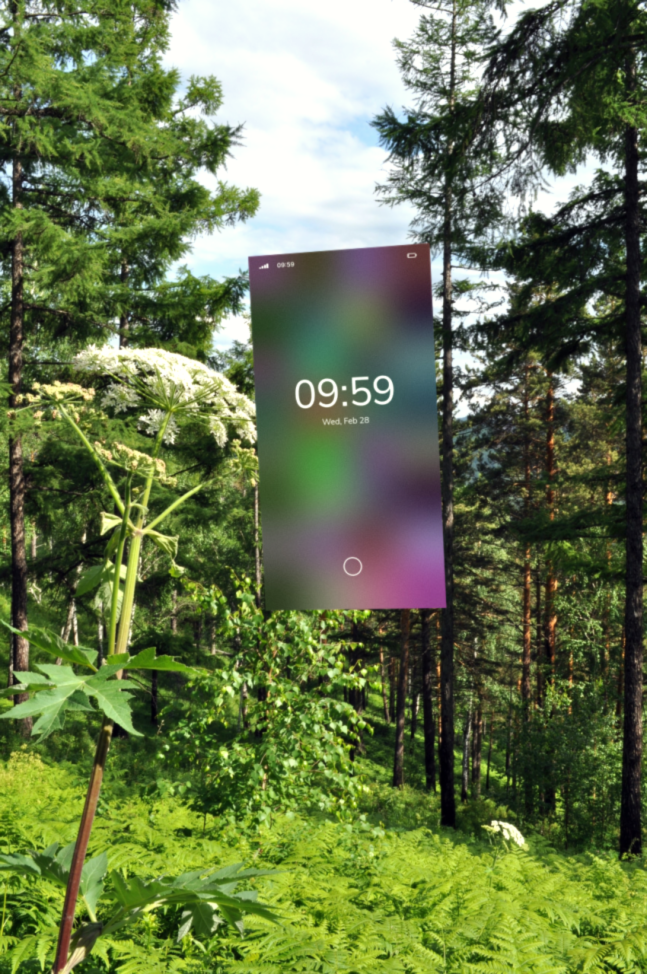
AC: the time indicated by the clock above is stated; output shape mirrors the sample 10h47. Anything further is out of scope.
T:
9h59
